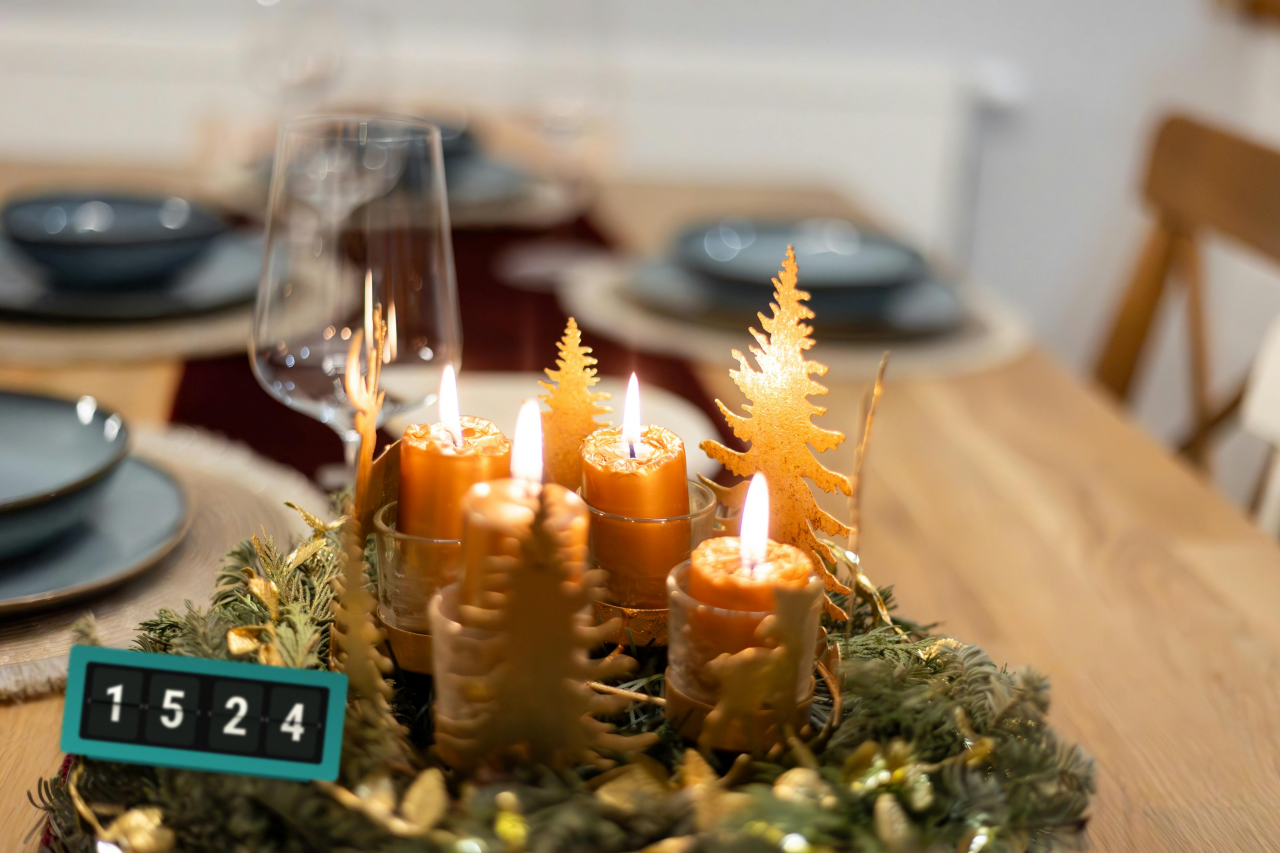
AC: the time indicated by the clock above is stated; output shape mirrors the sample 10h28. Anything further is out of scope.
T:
15h24
